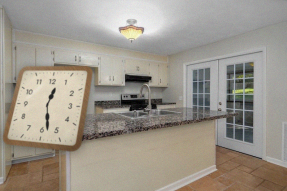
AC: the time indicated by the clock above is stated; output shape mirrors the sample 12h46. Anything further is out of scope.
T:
12h28
